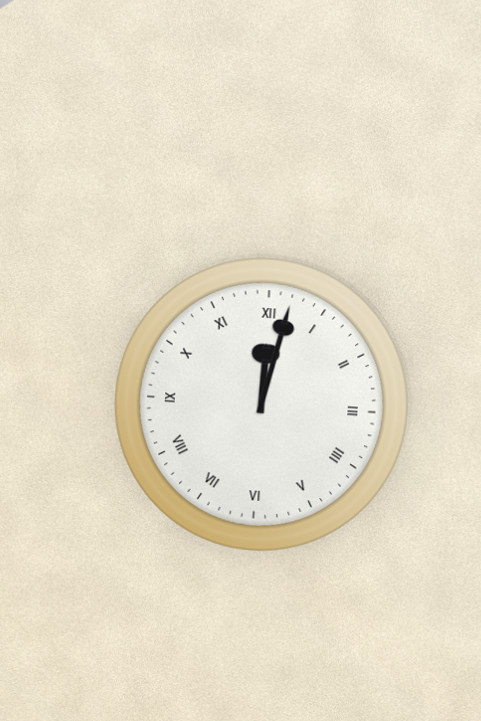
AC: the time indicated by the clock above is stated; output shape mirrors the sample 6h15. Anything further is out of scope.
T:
12h02
